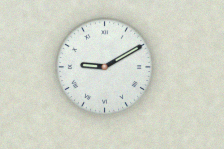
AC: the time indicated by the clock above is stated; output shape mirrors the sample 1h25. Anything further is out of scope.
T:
9h10
